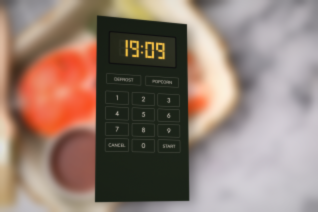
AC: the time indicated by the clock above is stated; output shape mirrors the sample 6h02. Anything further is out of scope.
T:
19h09
